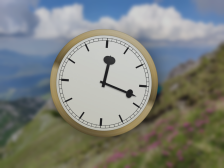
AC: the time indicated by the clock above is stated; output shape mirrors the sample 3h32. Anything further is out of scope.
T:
12h18
